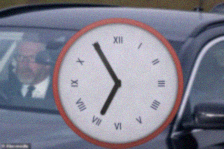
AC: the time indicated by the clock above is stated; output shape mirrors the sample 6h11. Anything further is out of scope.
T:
6h55
